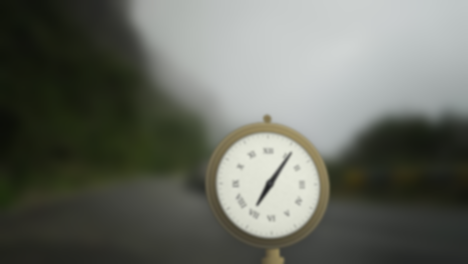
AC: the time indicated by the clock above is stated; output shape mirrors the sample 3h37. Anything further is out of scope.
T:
7h06
